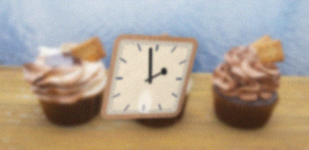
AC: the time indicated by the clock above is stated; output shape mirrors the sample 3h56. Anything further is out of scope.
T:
1h58
